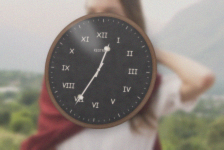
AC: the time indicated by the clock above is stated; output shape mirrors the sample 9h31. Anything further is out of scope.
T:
12h35
